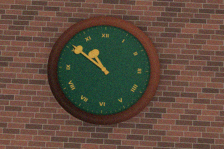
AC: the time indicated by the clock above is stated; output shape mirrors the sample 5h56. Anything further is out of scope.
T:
10h51
